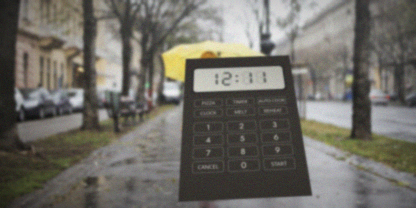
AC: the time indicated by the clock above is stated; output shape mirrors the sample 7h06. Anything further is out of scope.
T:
12h11
